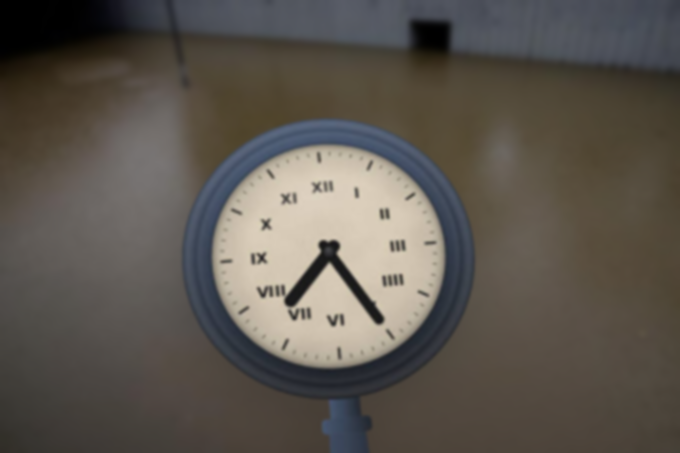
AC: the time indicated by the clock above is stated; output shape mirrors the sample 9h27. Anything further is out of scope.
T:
7h25
